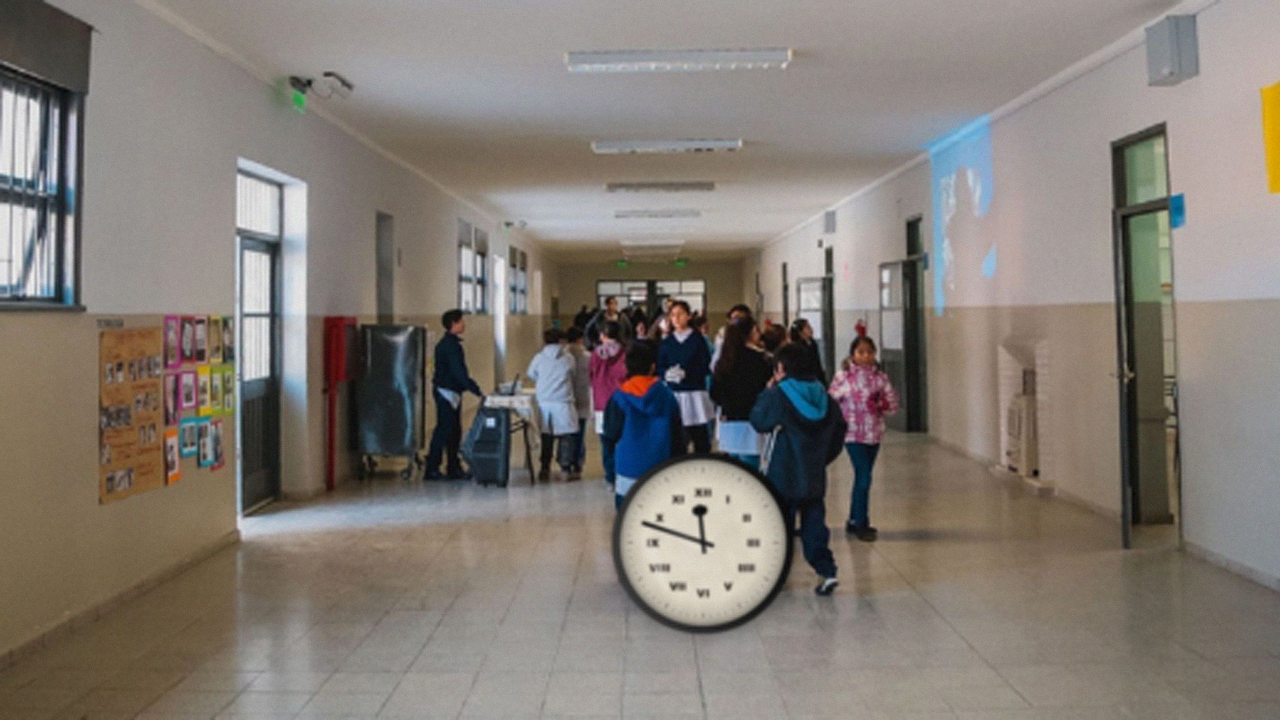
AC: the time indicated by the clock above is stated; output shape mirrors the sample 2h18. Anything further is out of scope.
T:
11h48
